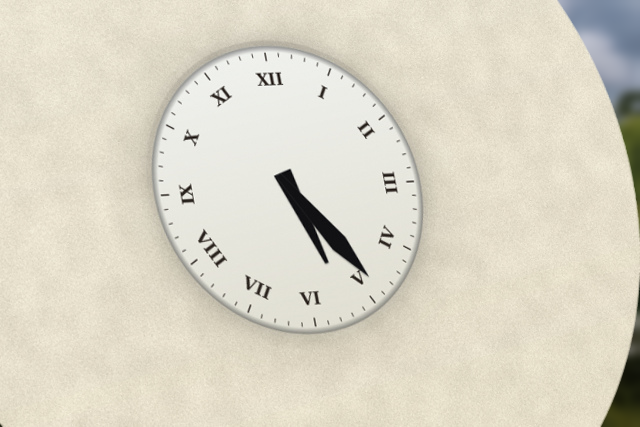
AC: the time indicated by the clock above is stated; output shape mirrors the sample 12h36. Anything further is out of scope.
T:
5h24
